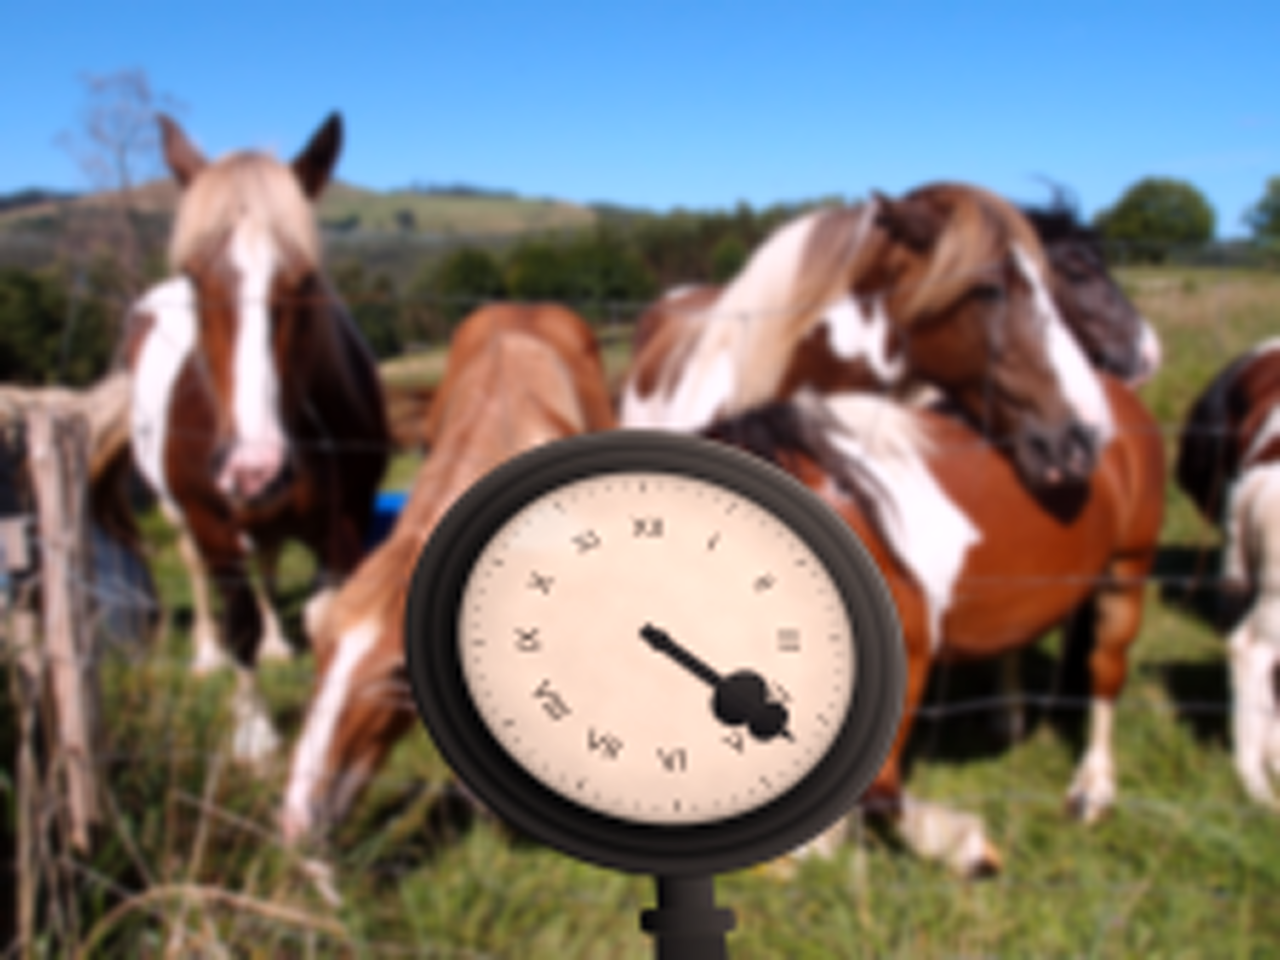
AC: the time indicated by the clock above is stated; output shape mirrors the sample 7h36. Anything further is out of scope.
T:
4h22
